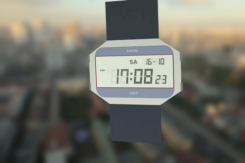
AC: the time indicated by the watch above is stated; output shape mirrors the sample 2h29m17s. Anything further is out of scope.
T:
17h08m23s
